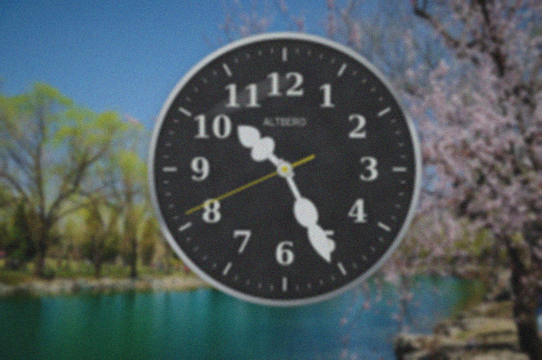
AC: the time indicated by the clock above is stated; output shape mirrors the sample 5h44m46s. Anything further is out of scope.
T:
10h25m41s
